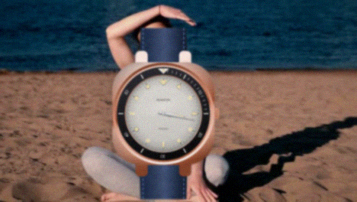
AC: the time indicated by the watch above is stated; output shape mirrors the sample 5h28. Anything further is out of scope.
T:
3h17
